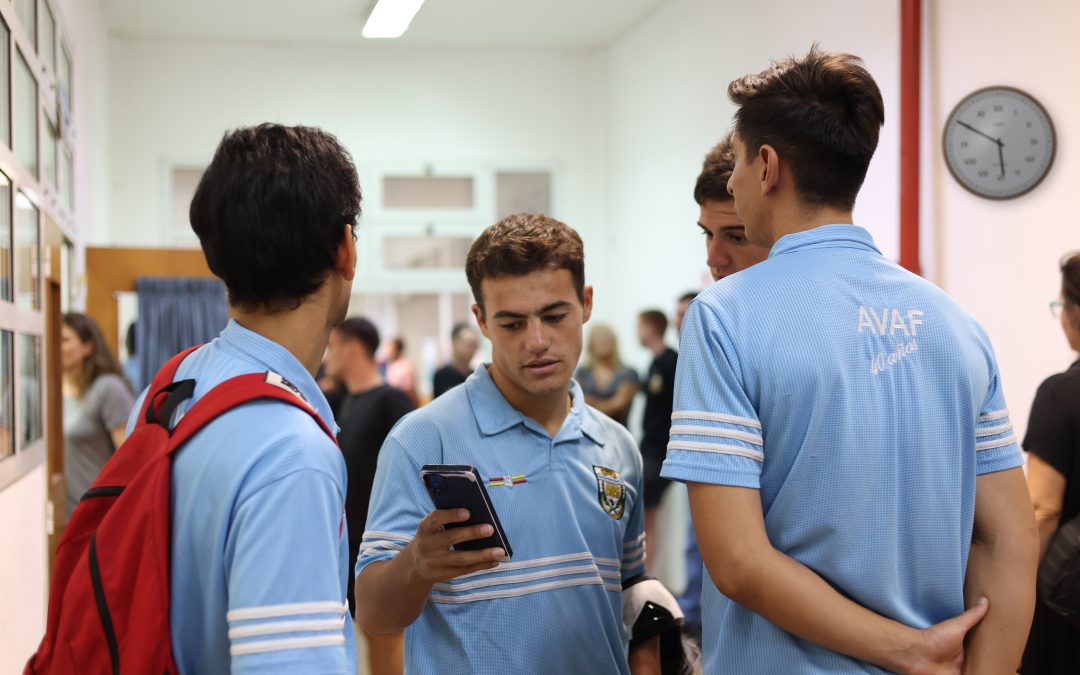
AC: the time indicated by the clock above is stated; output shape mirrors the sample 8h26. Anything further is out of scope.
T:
5h50
